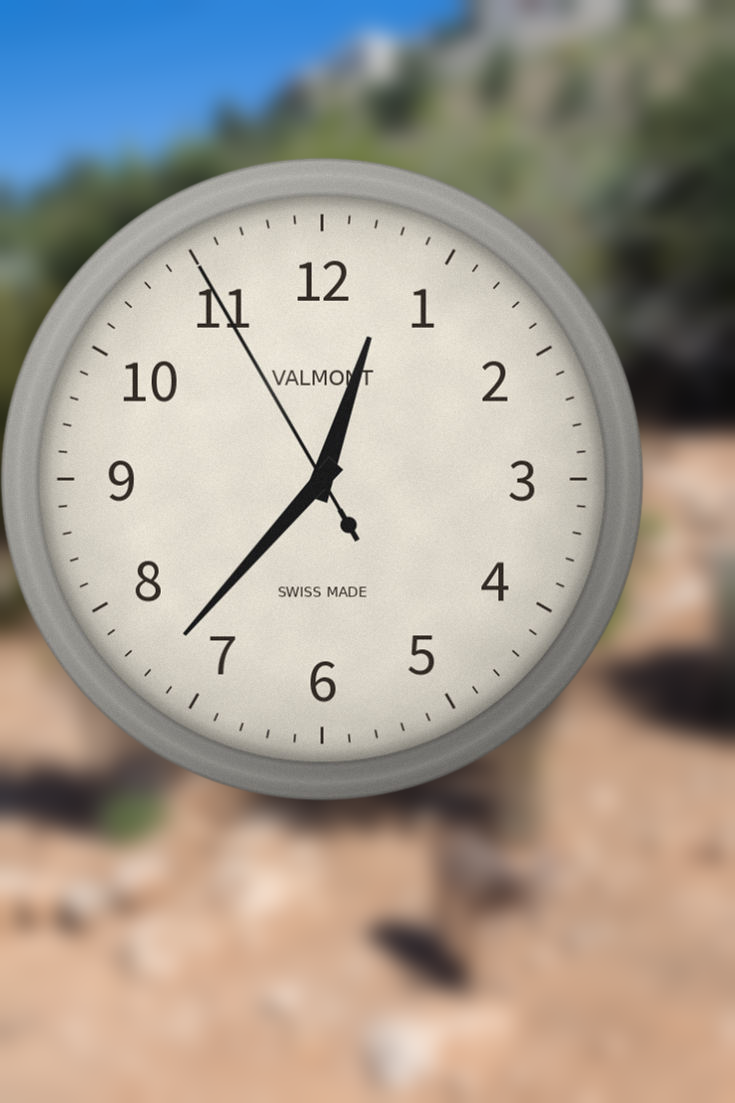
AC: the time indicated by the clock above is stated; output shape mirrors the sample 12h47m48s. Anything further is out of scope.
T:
12h36m55s
